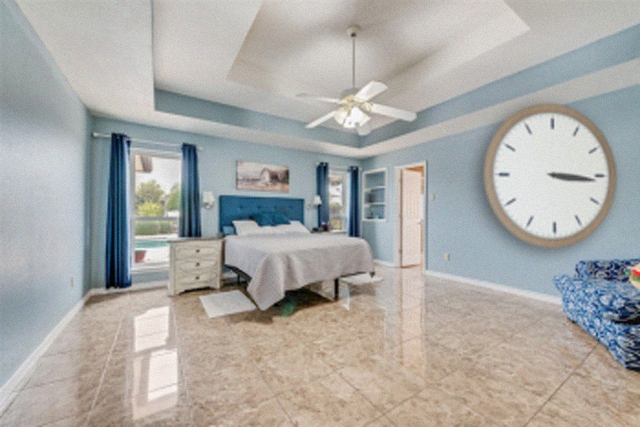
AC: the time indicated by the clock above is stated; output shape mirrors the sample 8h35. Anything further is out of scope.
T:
3h16
